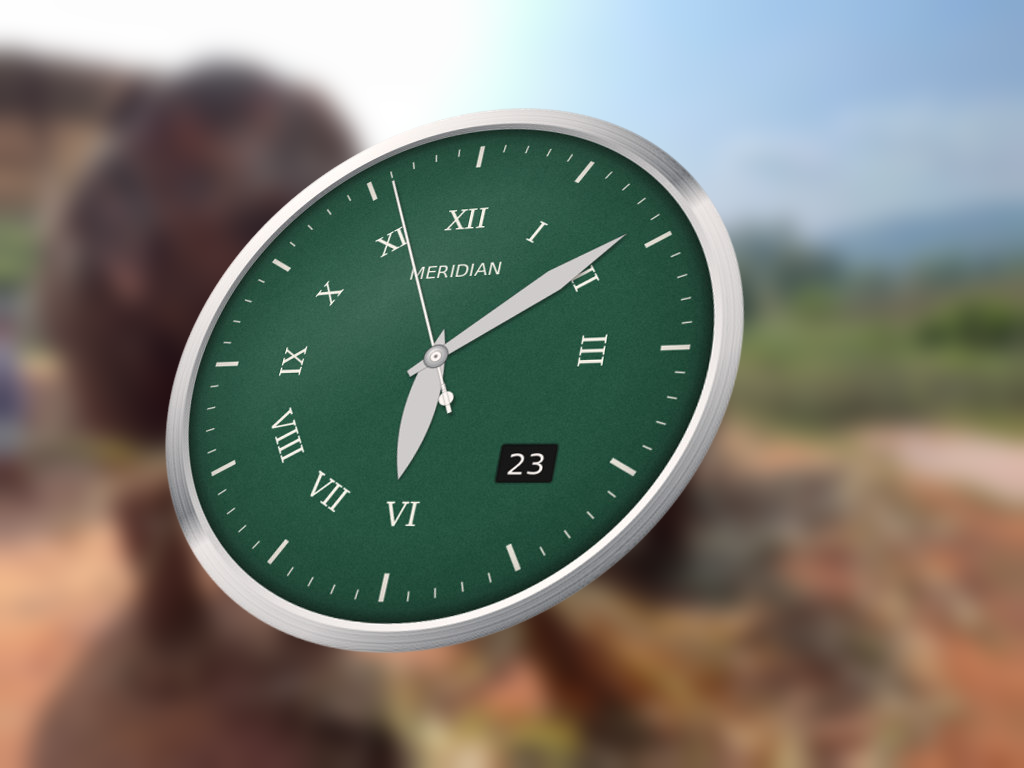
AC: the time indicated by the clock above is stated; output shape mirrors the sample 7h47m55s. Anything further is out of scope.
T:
6h08m56s
